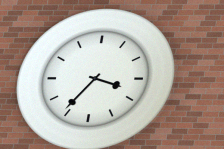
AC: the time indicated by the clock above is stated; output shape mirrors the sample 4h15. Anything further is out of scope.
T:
3h36
